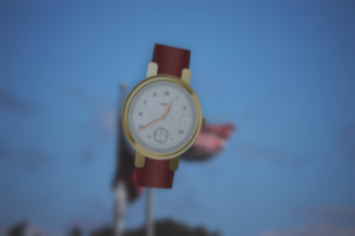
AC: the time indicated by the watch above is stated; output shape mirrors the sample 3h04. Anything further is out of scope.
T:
12h39
